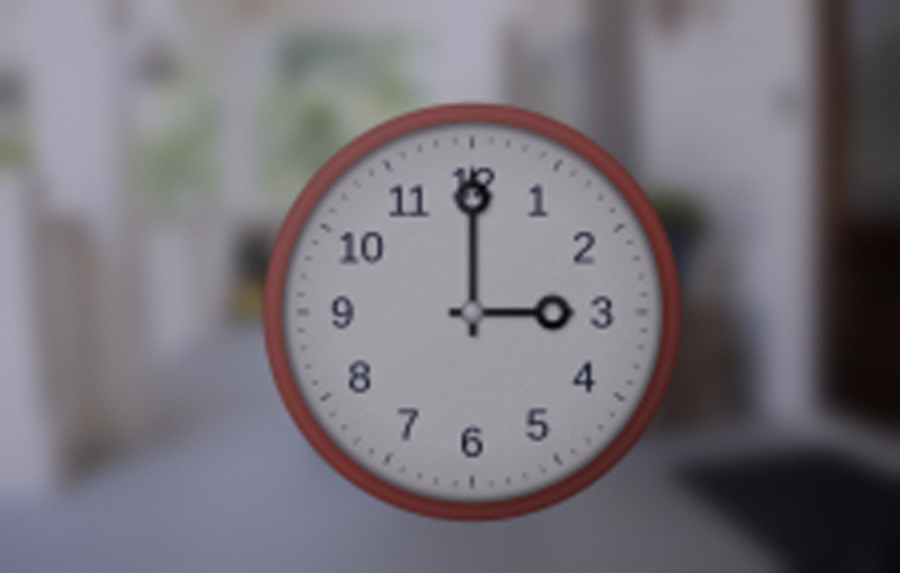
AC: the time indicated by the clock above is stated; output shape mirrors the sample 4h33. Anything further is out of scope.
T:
3h00
